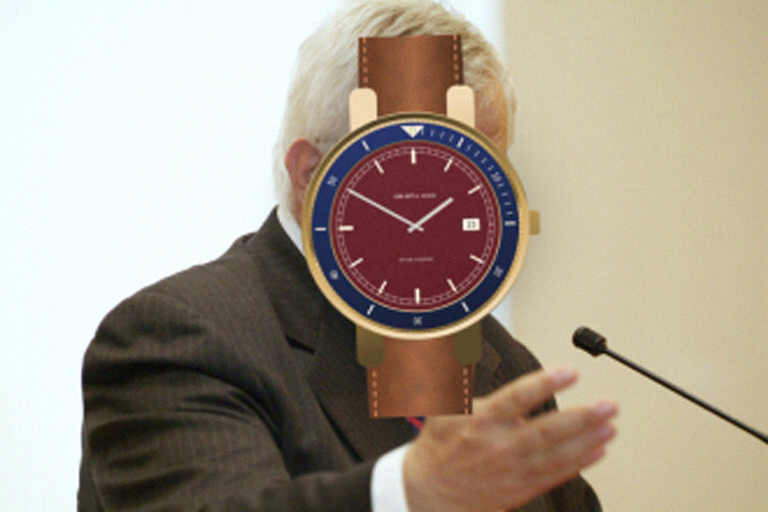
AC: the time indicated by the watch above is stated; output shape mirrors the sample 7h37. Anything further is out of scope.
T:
1h50
